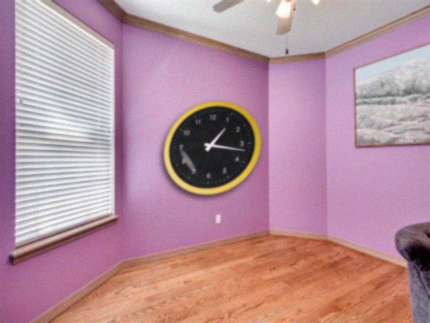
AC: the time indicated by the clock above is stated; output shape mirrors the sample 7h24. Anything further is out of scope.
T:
1h17
